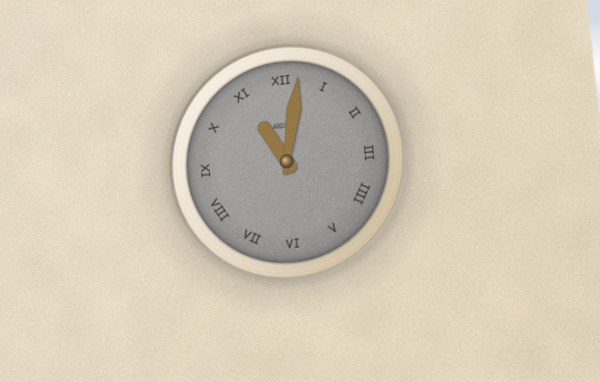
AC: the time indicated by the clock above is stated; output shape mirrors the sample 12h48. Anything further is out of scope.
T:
11h02
